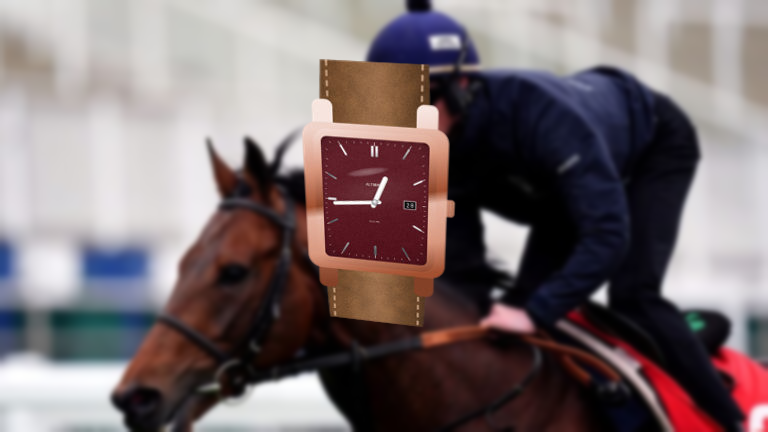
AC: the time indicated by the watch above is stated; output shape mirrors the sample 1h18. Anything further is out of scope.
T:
12h44
